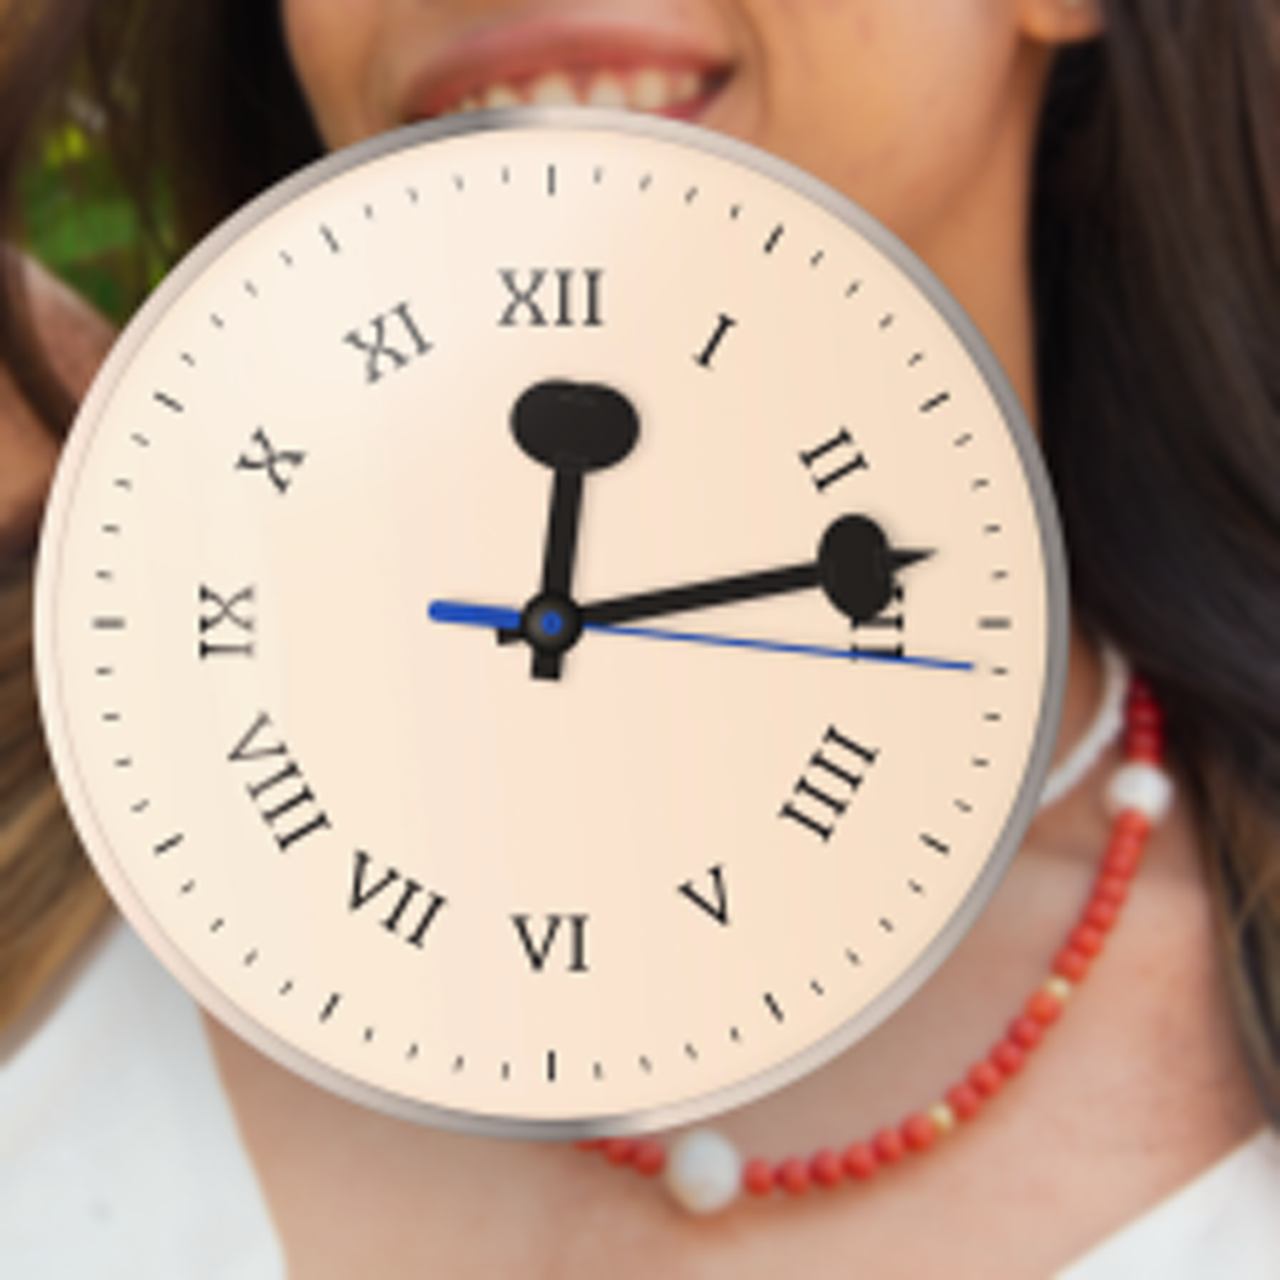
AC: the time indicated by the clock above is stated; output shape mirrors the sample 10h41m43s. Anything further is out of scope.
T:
12h13m16s
